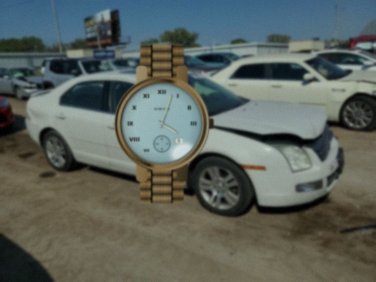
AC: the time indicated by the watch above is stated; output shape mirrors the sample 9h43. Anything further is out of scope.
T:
4h03
